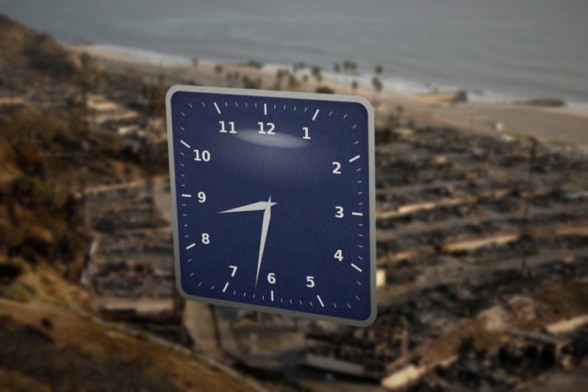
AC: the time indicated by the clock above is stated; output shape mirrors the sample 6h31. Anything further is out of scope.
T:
8h32
